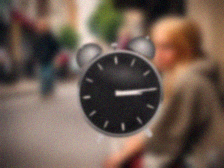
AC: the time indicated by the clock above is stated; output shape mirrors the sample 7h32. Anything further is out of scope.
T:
3h15
